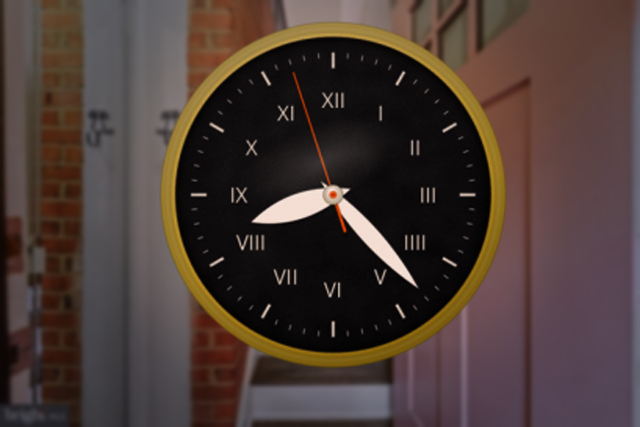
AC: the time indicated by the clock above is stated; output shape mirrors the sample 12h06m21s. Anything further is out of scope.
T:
8h22m57s
